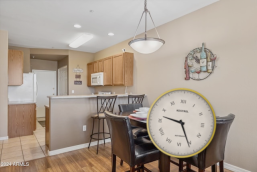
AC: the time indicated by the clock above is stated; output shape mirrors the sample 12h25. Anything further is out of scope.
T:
9h26
